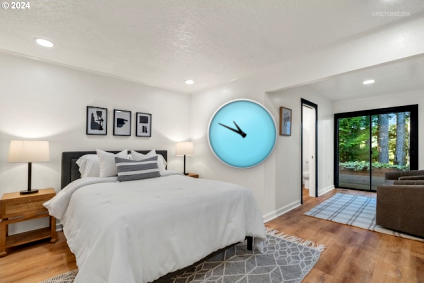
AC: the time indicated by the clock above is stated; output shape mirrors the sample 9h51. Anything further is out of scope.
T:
10h49
